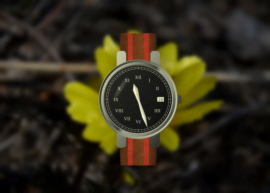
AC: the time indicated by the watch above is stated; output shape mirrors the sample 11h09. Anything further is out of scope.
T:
11h27
